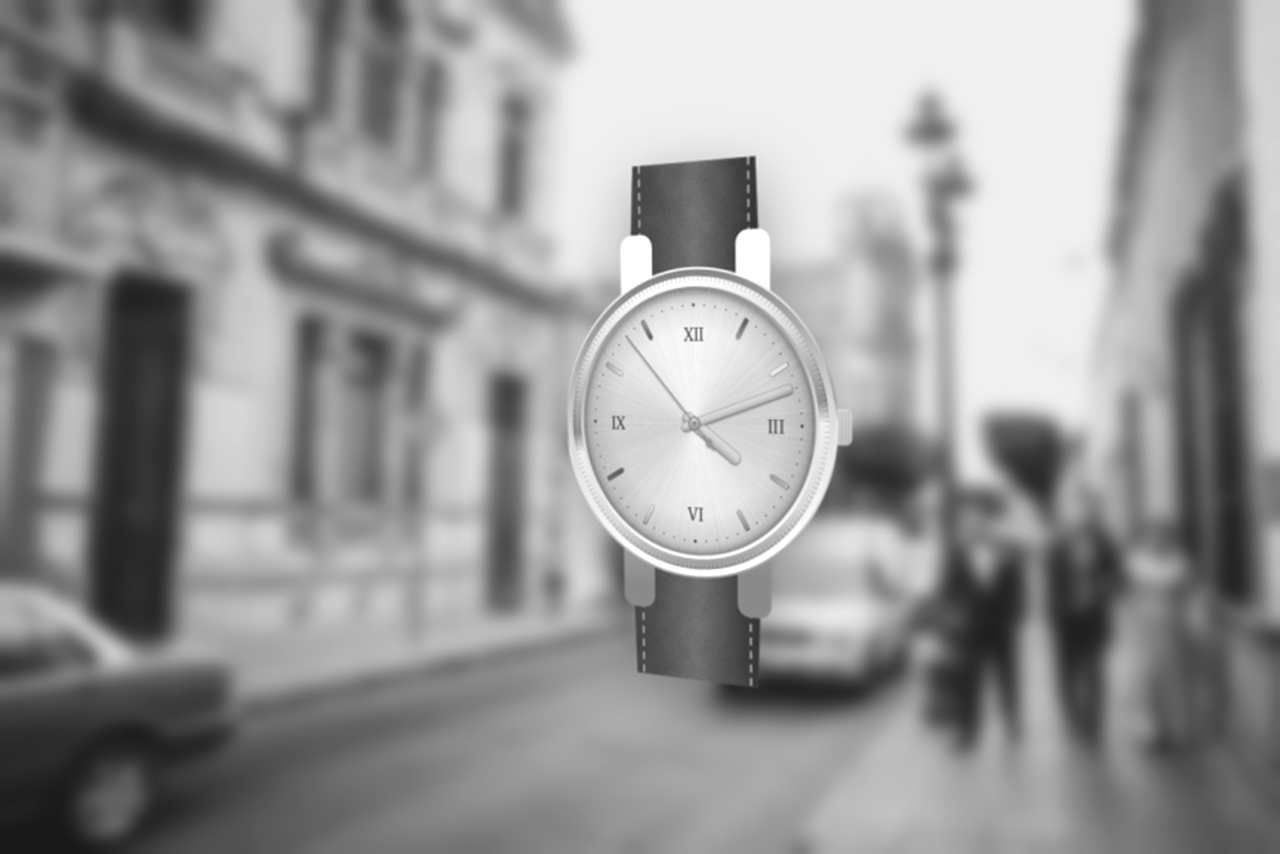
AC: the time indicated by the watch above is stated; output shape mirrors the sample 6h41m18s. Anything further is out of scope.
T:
4h11m53s
